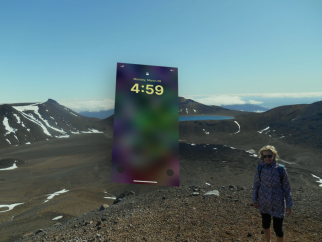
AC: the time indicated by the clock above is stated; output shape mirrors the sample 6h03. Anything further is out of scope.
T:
4h59
